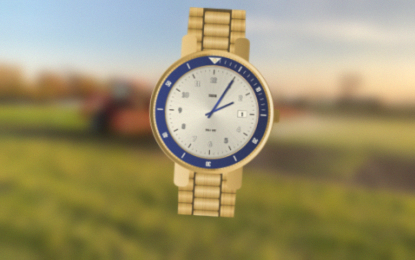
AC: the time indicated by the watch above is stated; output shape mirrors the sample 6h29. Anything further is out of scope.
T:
2h05
